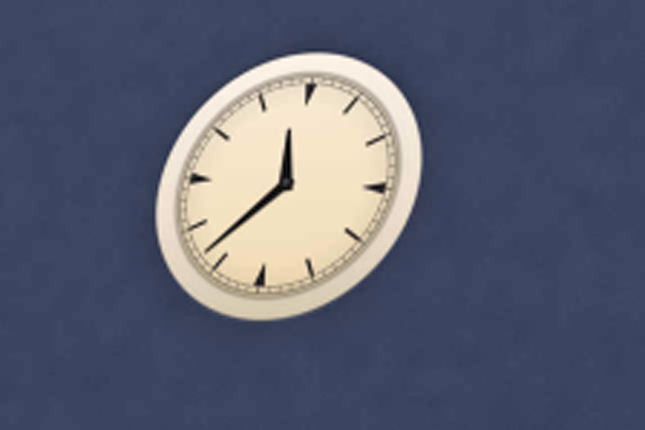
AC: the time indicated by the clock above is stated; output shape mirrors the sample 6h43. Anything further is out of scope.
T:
11h37
